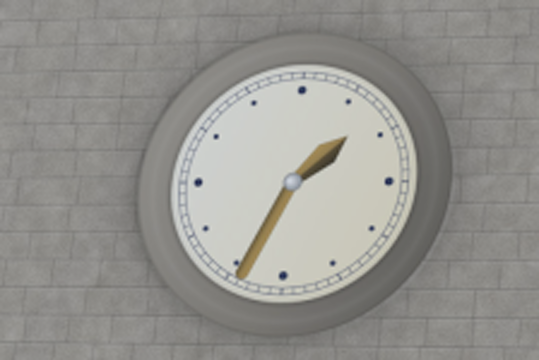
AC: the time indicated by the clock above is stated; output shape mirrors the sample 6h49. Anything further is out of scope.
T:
1h34
